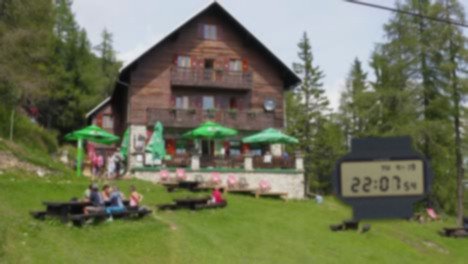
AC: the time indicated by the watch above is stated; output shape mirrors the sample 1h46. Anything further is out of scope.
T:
22h07
